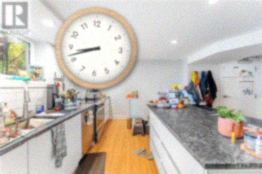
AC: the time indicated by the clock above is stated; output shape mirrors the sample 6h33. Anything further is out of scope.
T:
8h42
